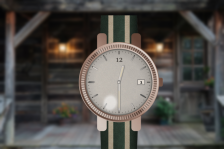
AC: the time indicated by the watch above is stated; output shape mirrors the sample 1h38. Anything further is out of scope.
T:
12h30
